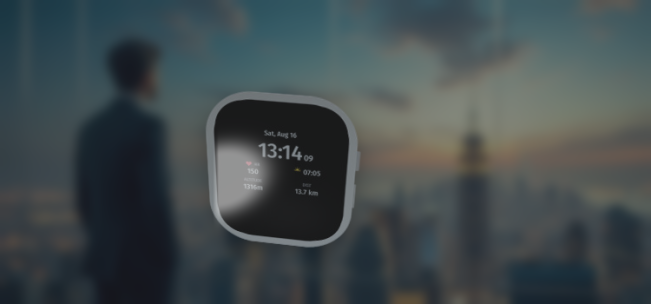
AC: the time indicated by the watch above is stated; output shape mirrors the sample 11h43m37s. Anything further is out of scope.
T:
13h14m09s
